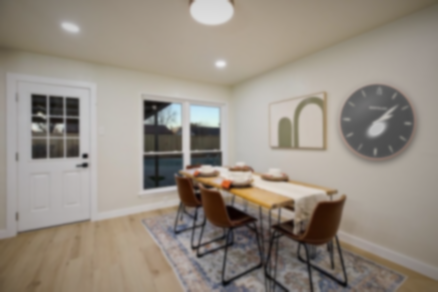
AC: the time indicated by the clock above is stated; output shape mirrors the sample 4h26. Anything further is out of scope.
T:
2h08
